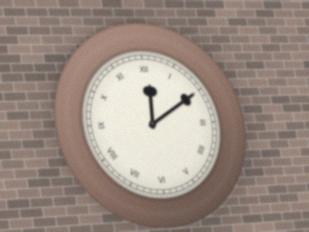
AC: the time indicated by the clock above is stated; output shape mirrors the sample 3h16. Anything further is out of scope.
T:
12h10
